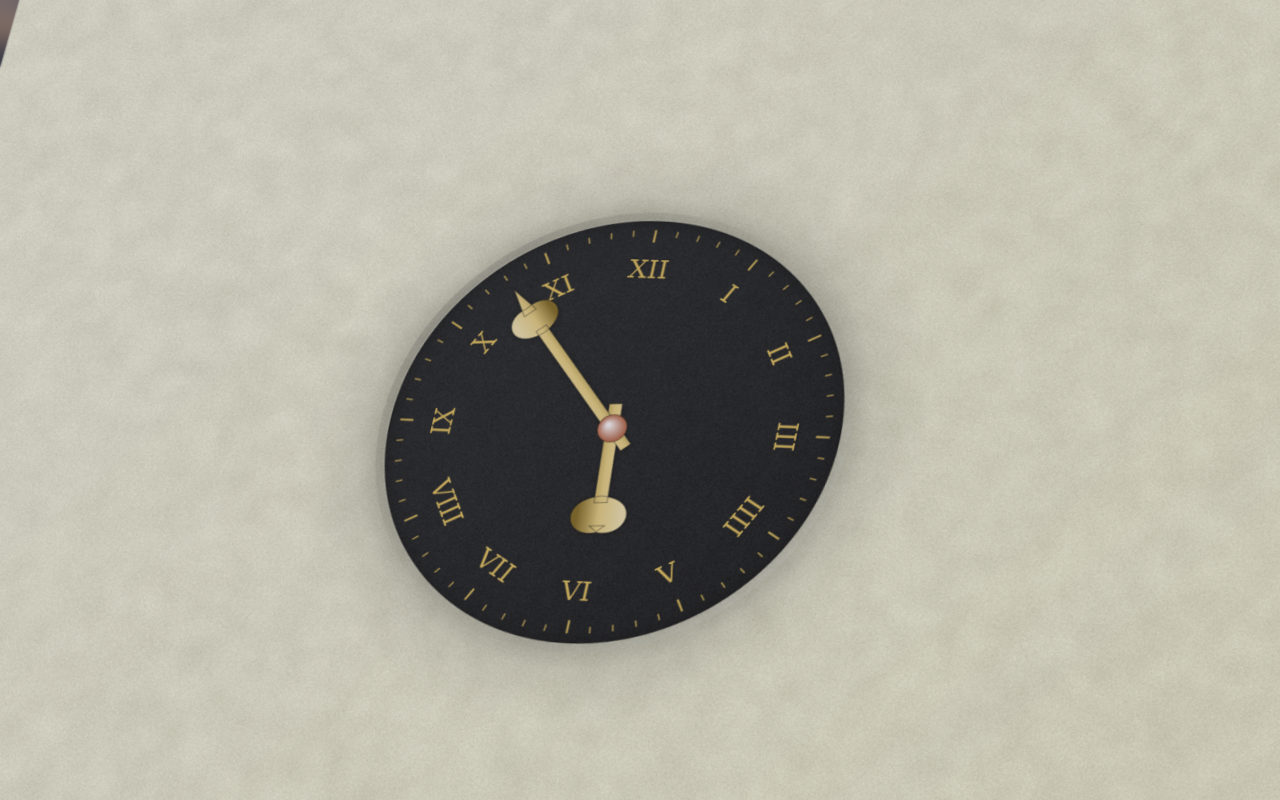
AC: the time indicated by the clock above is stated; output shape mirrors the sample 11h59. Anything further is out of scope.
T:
5h53
